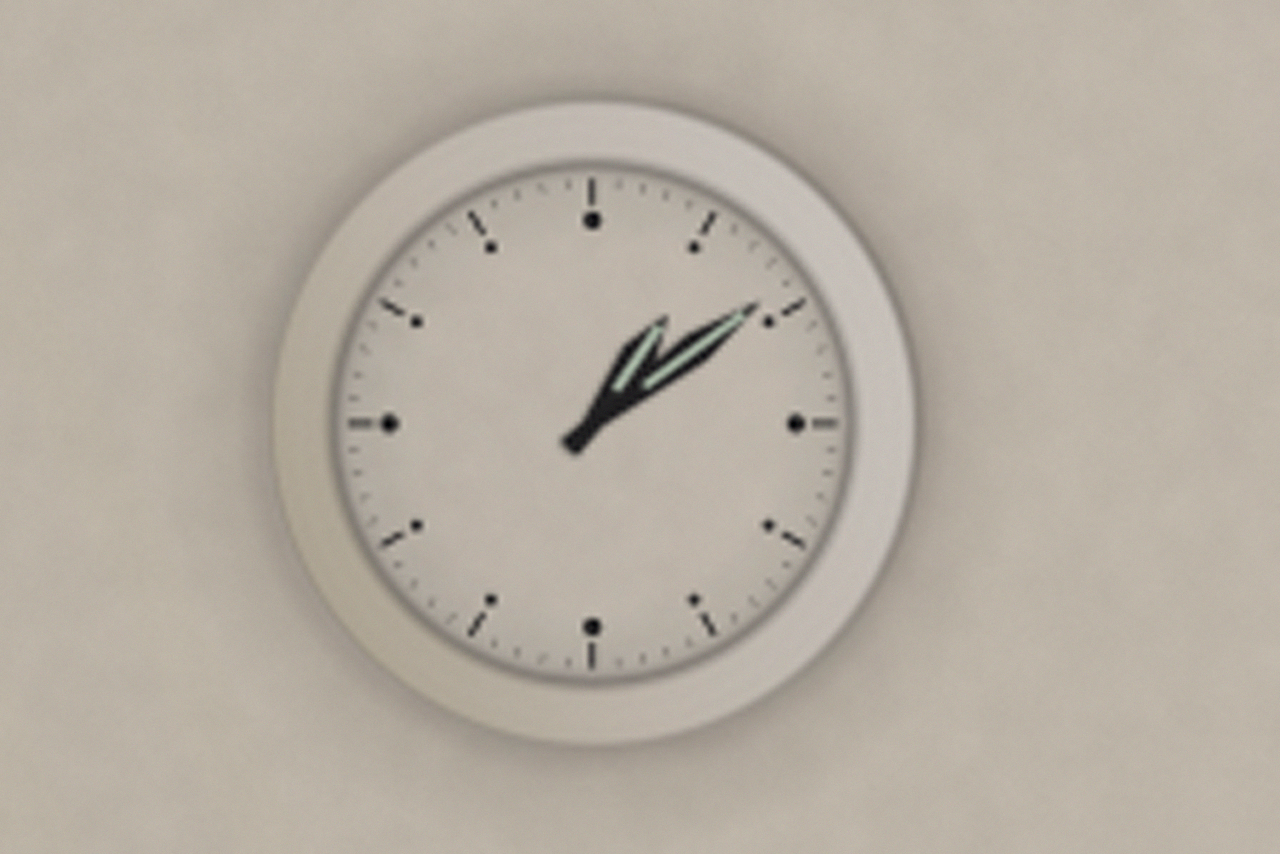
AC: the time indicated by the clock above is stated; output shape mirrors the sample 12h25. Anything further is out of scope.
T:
1h09
